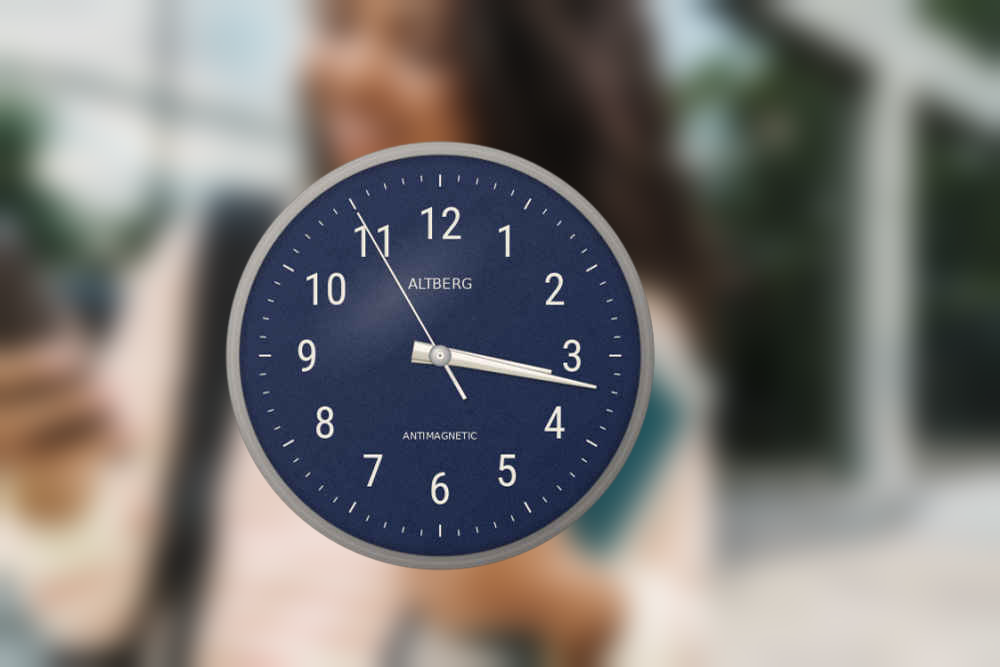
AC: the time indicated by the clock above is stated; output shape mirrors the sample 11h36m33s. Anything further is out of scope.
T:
3h16m55s
